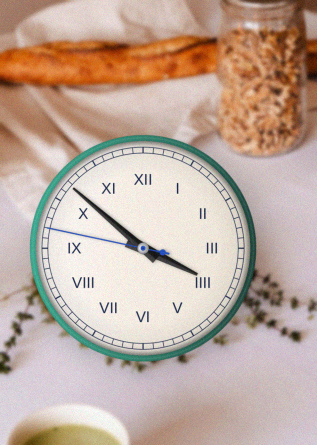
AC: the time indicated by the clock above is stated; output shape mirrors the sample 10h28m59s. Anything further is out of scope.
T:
3h51m47s
